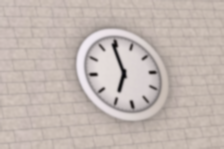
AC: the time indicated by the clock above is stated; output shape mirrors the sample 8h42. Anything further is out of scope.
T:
6h59
